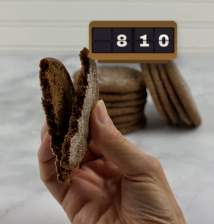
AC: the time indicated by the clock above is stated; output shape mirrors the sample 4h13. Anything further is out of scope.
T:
8h10
